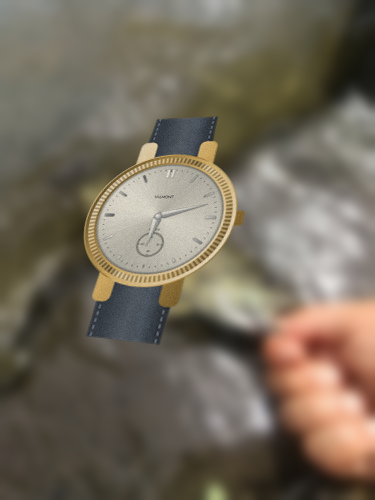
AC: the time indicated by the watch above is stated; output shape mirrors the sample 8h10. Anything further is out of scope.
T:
6h12
